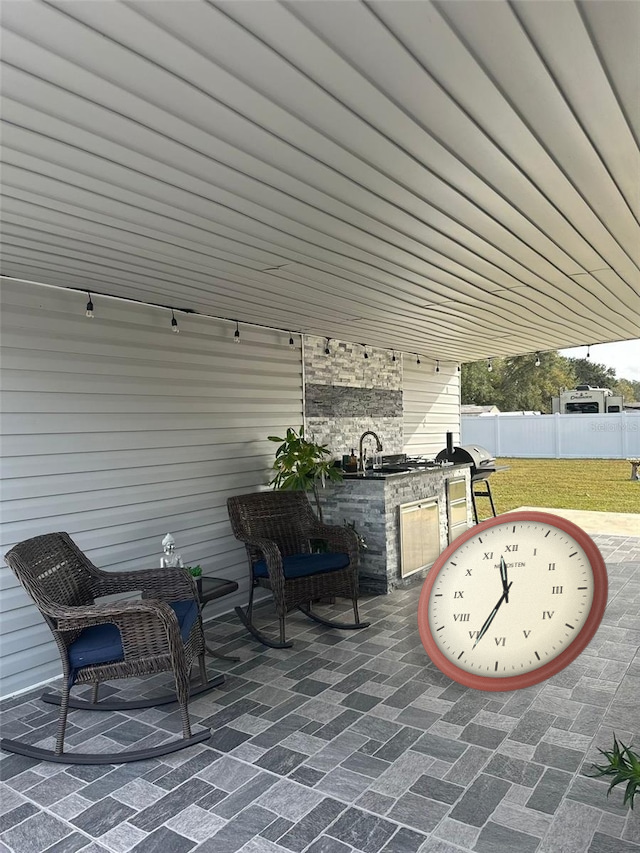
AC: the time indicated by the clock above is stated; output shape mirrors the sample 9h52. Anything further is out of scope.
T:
11h34
